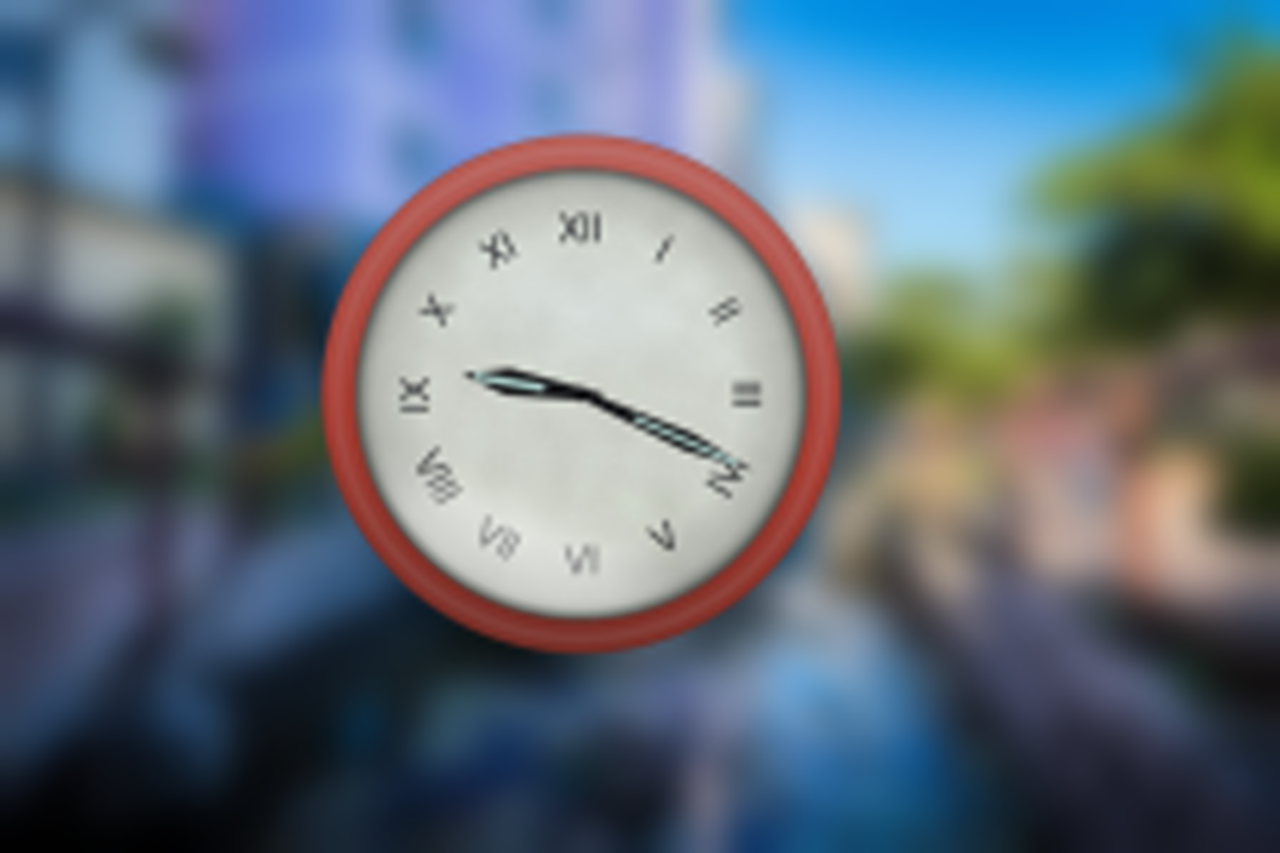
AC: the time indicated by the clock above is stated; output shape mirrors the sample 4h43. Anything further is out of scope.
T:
9h19
